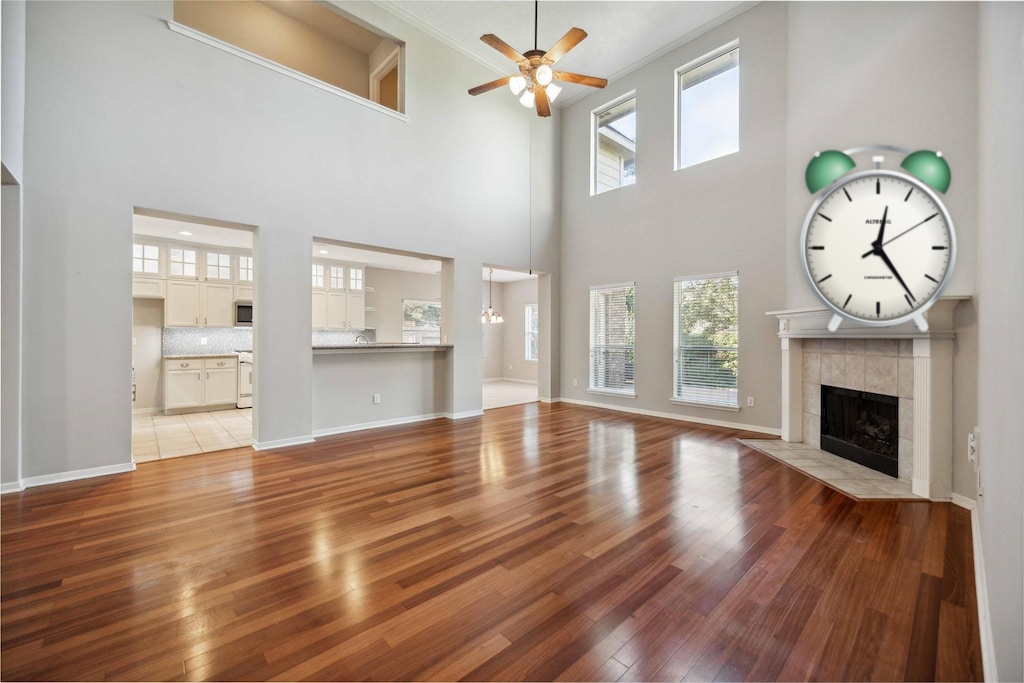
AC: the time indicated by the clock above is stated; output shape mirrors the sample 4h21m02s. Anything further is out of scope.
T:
12h24m10s
